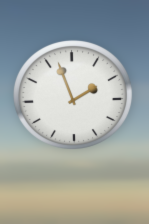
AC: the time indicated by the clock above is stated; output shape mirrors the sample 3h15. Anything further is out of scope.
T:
1h57
